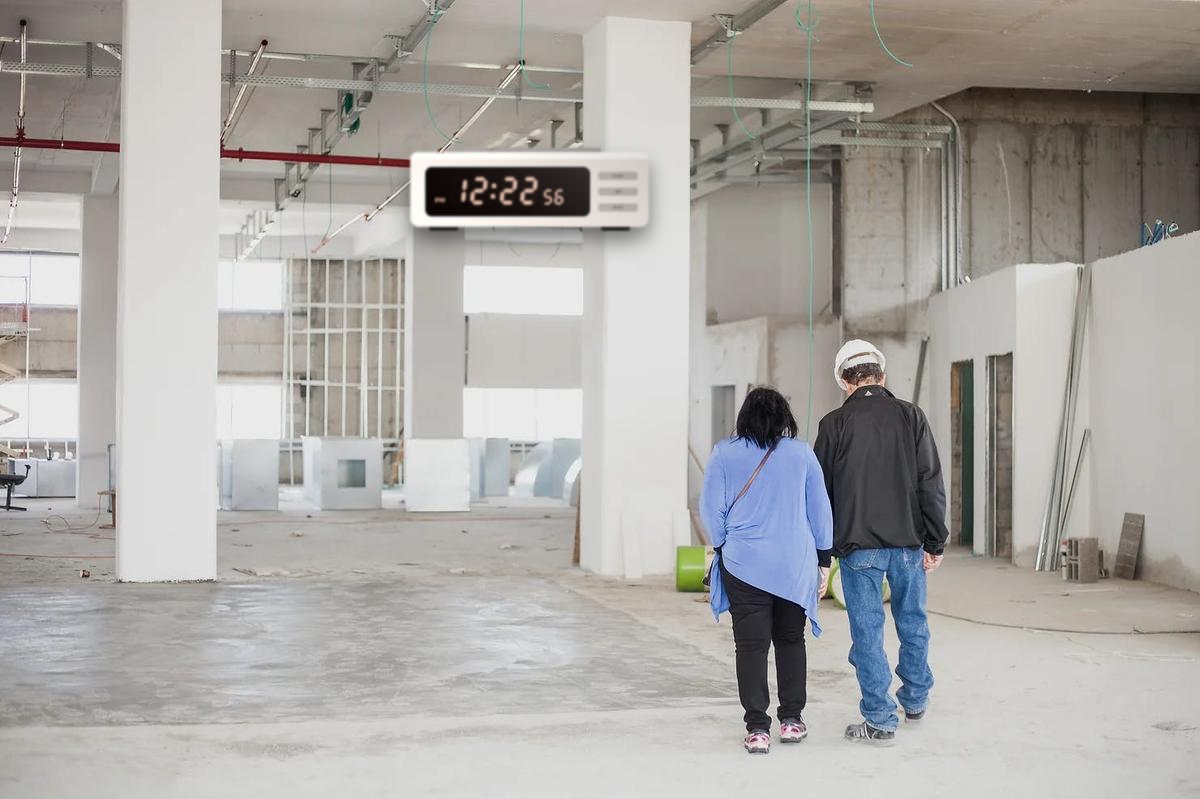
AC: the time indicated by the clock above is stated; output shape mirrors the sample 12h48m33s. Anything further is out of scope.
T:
12h22m56s
